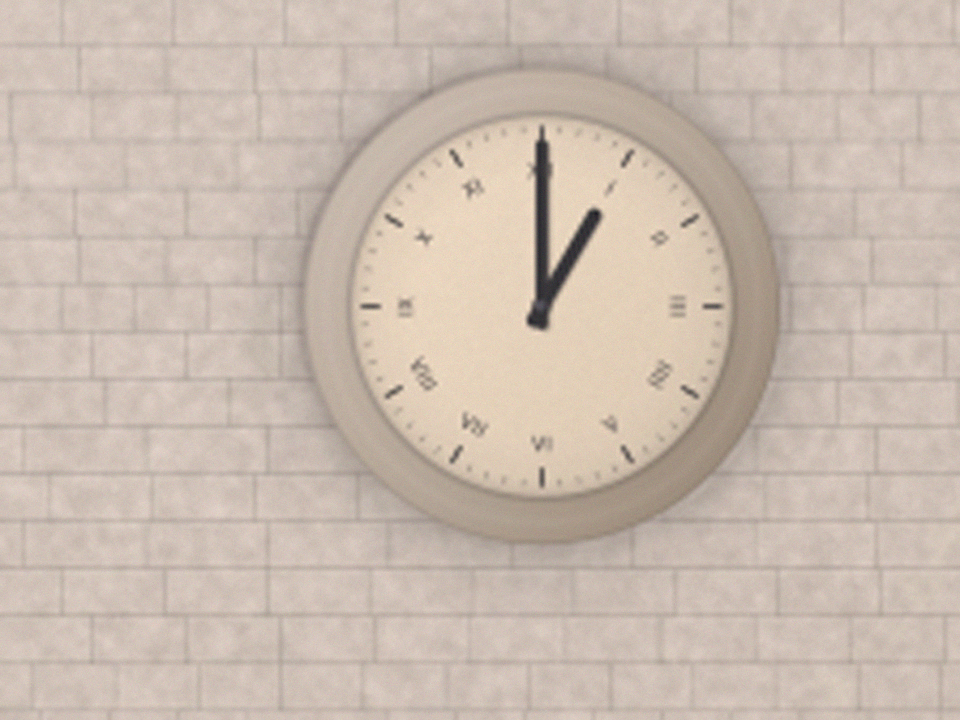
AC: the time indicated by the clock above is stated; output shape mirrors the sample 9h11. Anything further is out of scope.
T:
1h00
